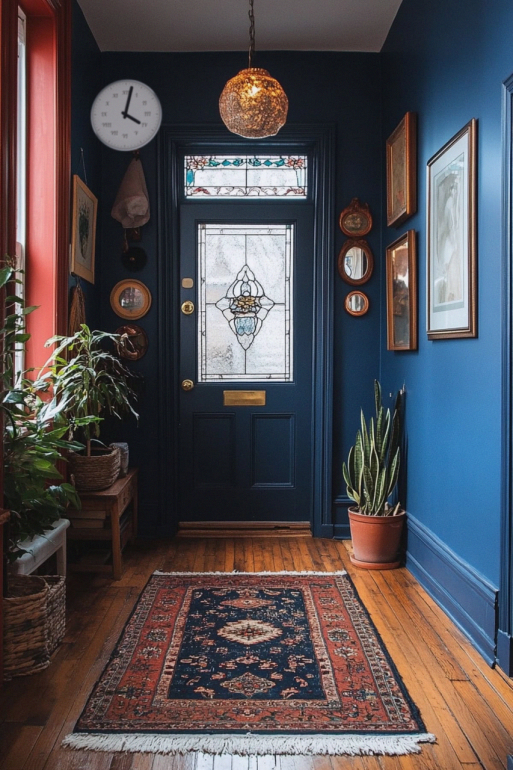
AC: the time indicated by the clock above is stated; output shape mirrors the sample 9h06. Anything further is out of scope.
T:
4h02
